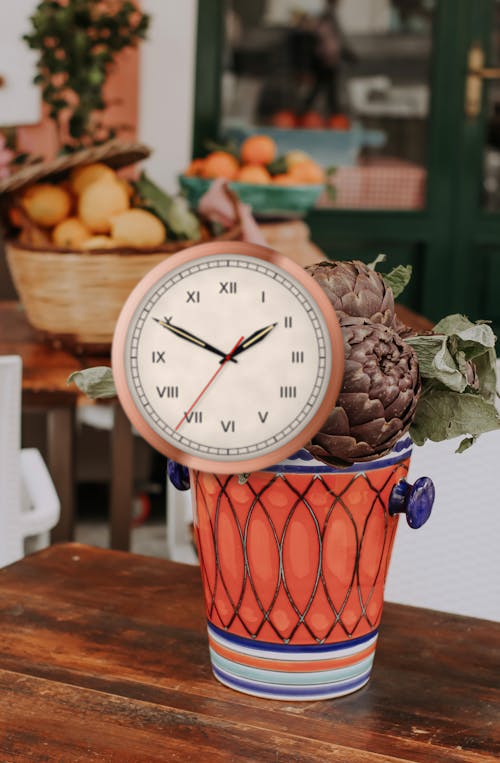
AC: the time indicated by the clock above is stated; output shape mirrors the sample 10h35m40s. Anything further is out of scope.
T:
1h49m36s
